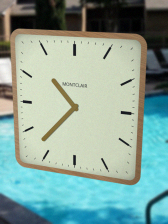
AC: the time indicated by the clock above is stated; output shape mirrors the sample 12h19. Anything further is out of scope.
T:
10h37
